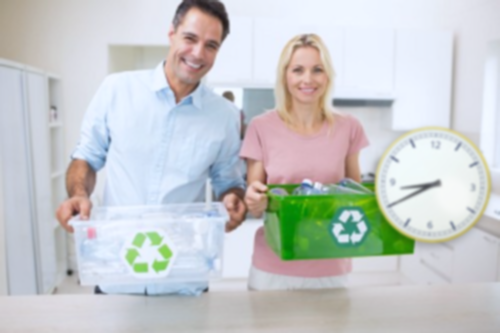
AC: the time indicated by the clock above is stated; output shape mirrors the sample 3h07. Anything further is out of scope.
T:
8h40
